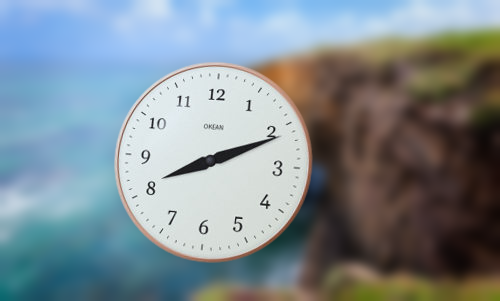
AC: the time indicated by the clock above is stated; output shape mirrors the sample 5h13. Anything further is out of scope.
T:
8h11
